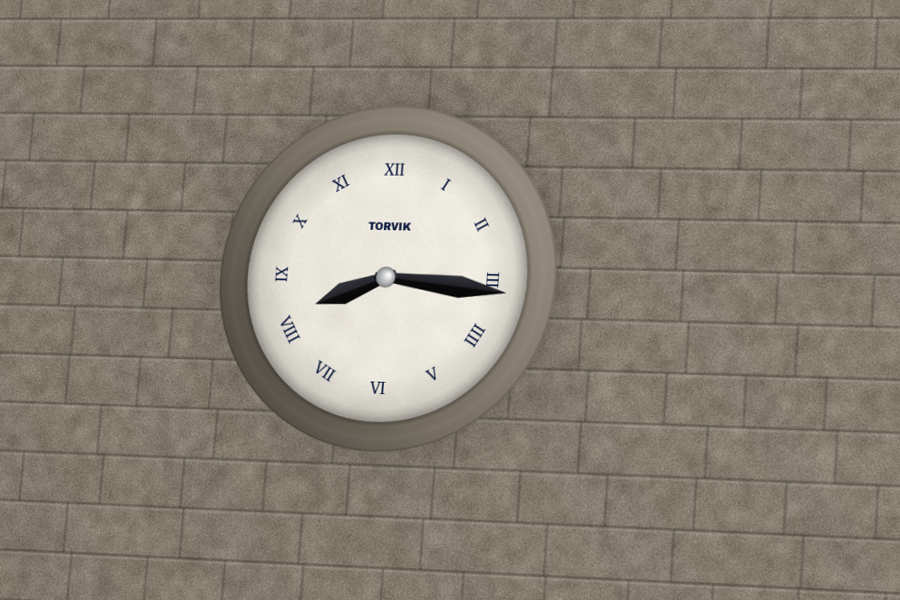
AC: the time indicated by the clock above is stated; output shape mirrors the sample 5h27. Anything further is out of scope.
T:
8h16
